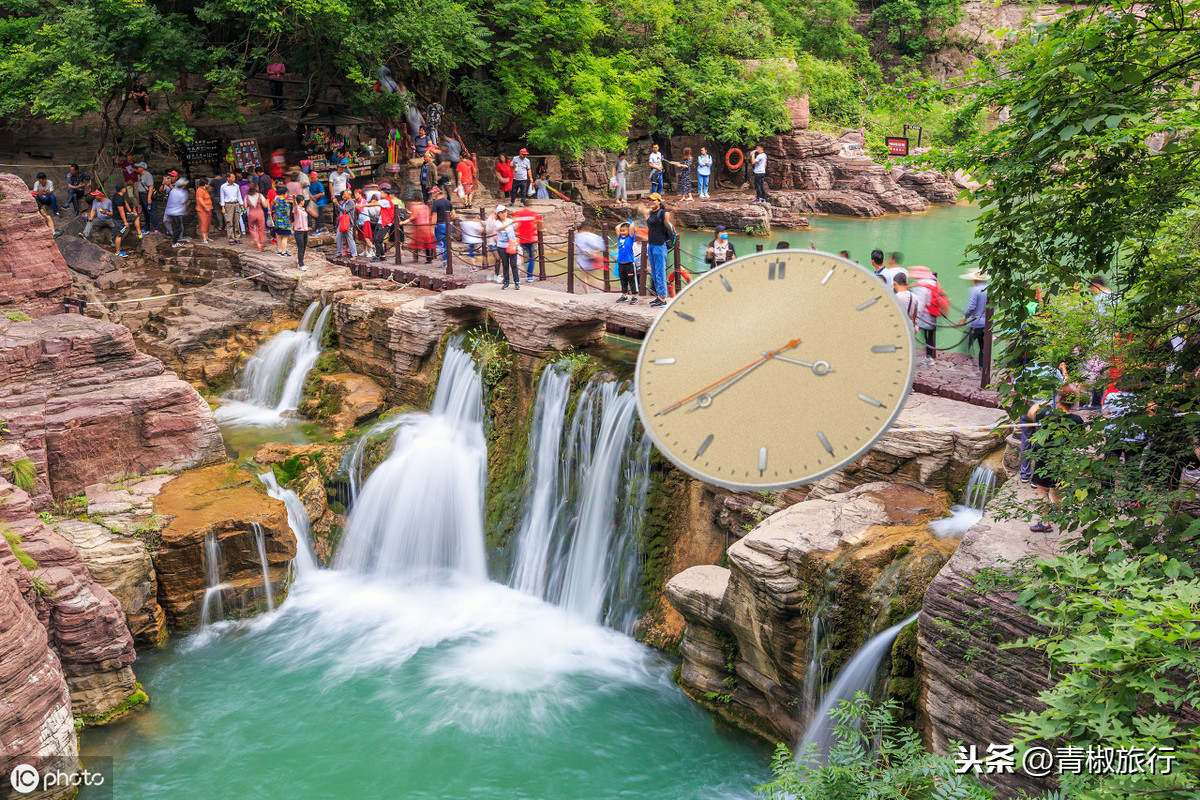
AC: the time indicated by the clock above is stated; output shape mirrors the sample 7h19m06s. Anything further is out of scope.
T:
3h38m40s
